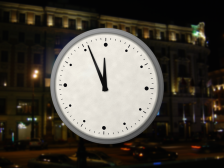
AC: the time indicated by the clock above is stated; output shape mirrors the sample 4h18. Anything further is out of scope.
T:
11h56
